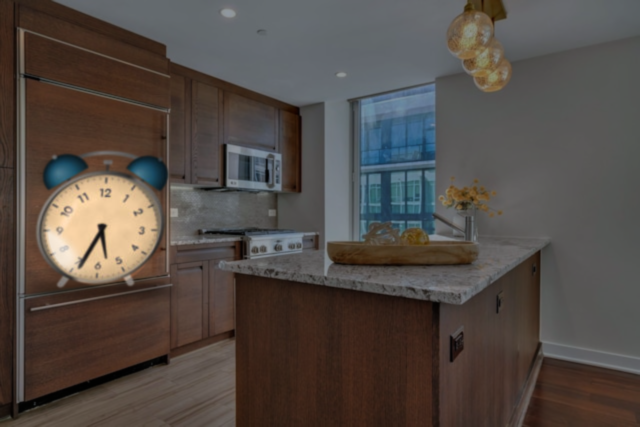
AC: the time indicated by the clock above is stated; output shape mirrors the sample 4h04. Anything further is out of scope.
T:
5h34
